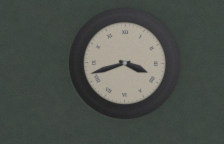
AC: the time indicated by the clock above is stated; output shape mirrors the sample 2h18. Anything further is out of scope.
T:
3h42
